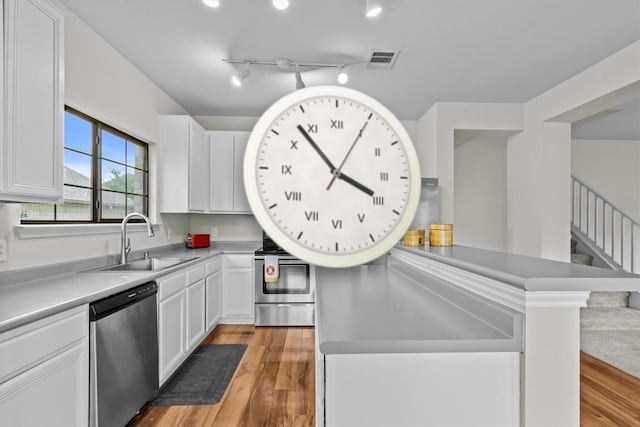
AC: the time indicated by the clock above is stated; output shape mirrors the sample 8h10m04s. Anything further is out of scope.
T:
3h53m05s
